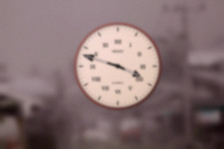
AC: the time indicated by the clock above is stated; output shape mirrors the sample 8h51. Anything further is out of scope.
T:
3h48
